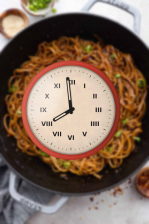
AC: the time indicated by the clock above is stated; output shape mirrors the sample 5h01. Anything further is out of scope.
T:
7h59
